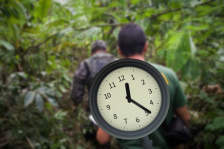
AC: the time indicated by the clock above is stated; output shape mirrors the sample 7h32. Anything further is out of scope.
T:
12h24
